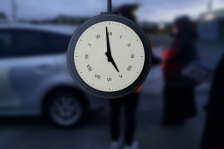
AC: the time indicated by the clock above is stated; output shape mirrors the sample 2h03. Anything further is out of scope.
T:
4h59
